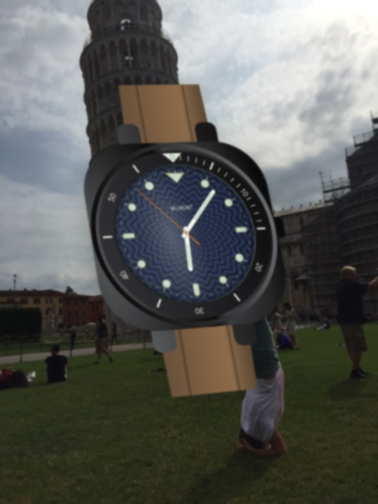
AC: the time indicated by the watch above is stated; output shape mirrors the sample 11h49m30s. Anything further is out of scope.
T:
6h06m53s
